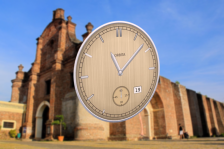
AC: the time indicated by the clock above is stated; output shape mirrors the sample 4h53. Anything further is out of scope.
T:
11h08
